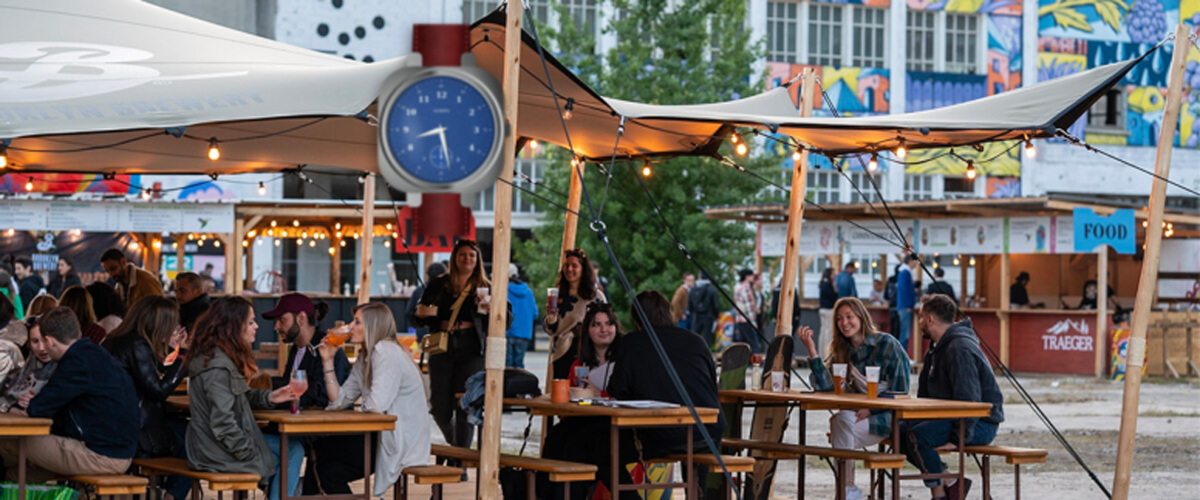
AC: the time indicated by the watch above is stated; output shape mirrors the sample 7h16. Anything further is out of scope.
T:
8h28
